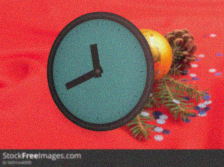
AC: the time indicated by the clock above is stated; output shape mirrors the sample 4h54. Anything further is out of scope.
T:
11h41
